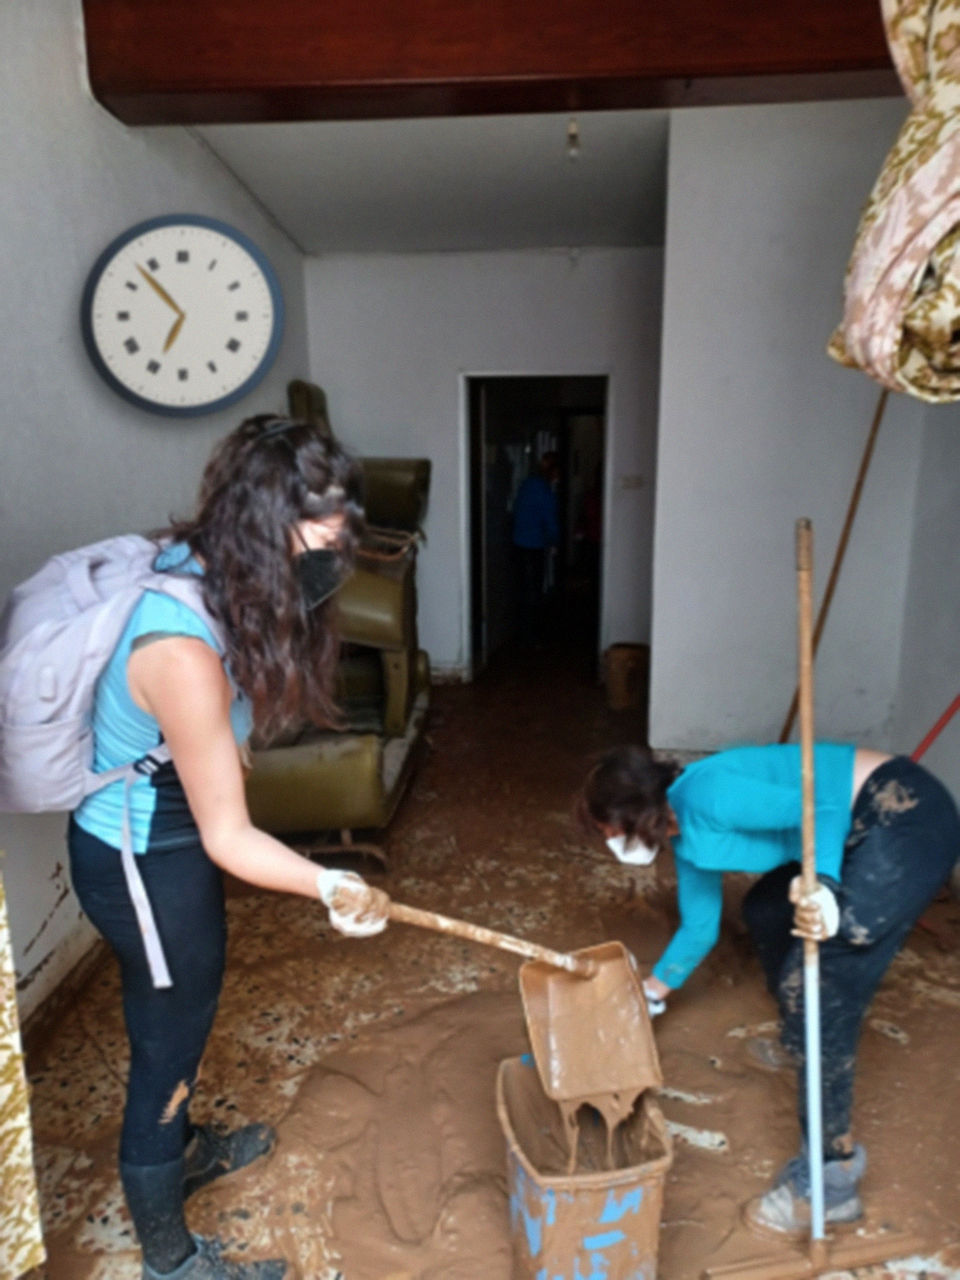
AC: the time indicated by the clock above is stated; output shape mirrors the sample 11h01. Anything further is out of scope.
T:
6h53
